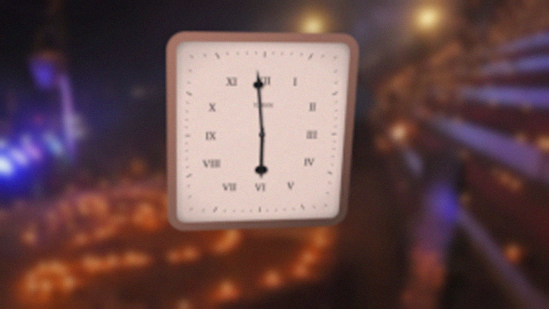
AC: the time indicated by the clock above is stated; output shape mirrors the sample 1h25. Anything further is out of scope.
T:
5h59
